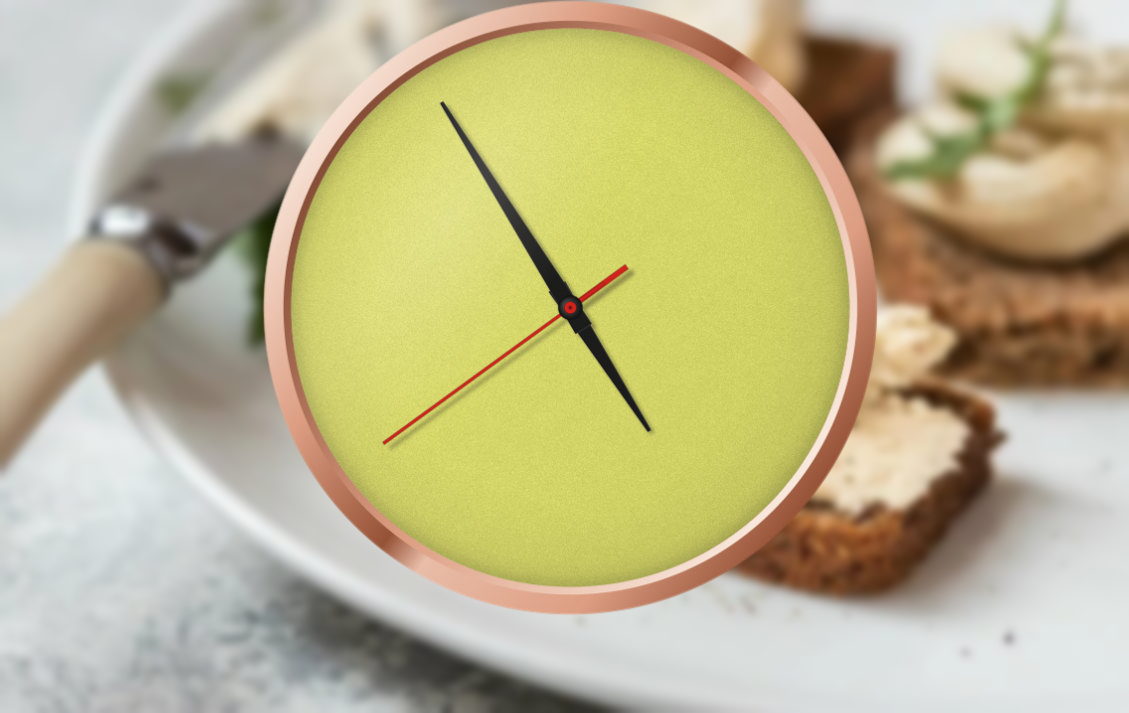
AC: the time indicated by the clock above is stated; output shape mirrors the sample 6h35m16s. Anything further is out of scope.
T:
4h54m39s
